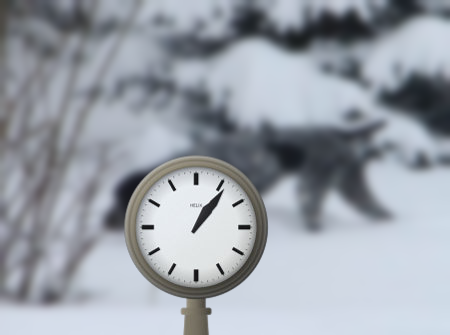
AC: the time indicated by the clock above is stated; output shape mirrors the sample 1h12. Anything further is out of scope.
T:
1h06
